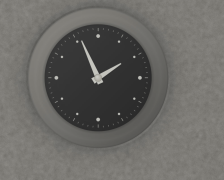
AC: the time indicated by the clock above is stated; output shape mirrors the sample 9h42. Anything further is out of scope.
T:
1h56
